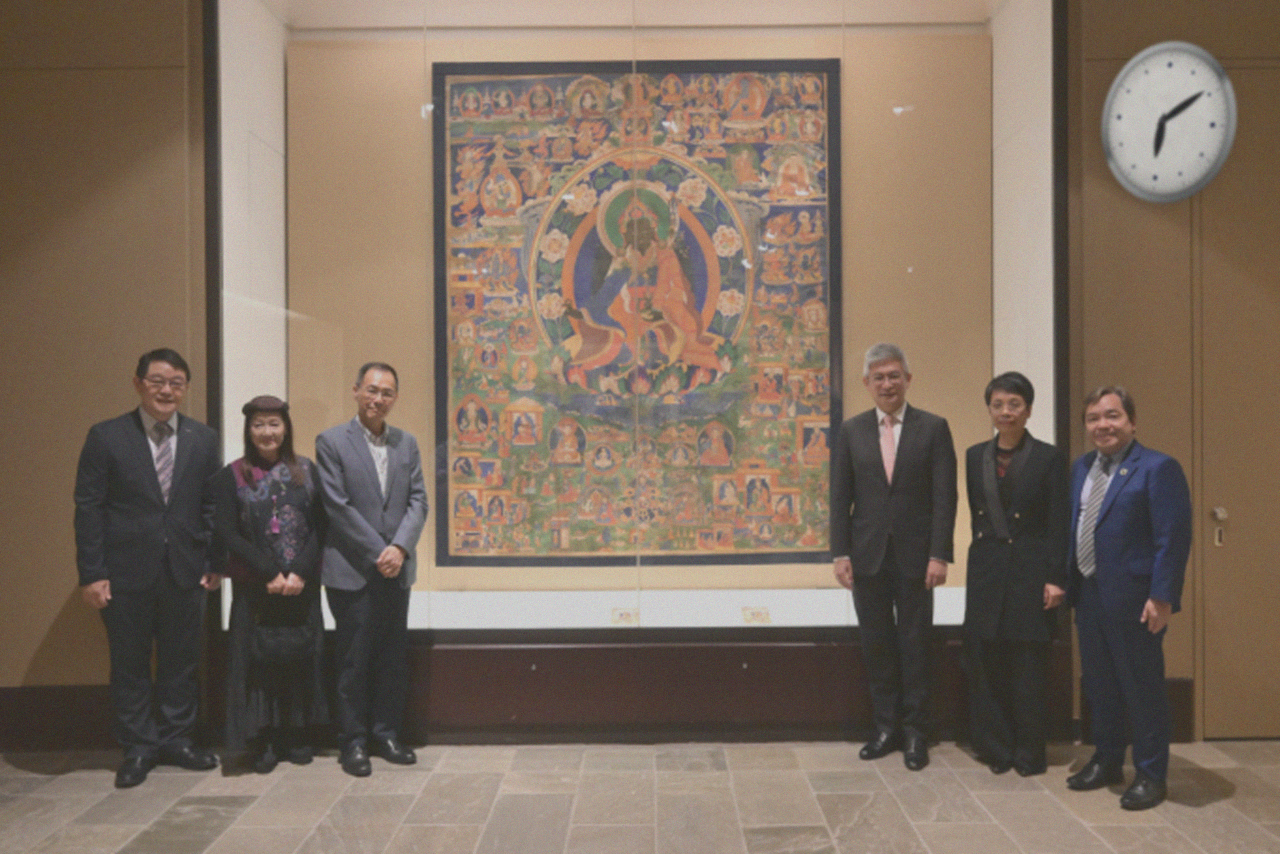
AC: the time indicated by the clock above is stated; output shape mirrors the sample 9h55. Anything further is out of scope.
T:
6h09
